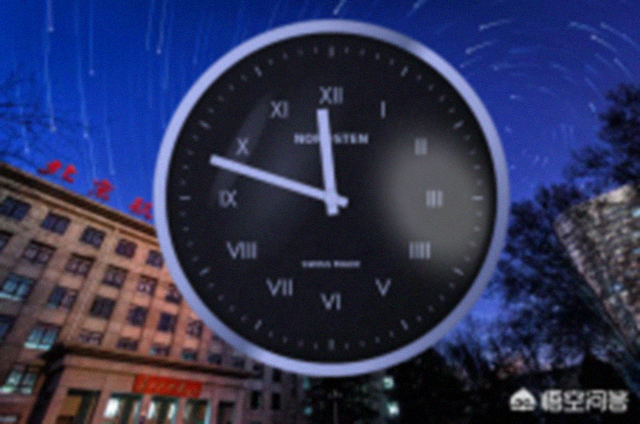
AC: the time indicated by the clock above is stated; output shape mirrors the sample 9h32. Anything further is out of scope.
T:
11h48
